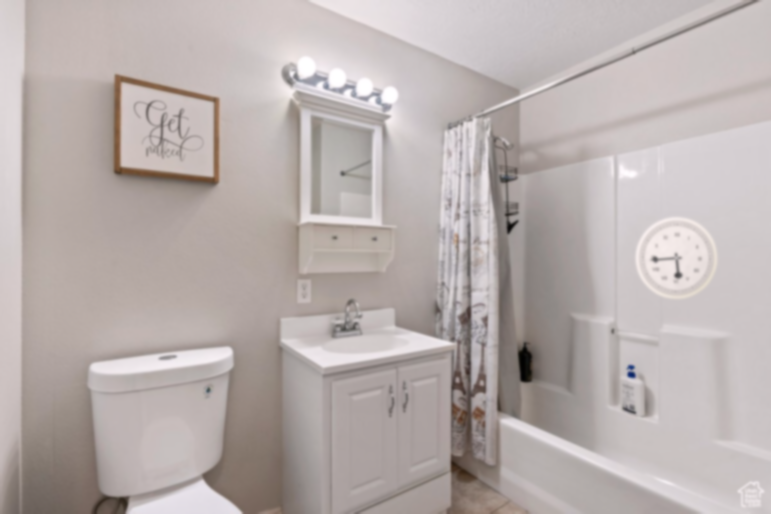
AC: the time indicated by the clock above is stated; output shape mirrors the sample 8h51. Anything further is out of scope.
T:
5h44
